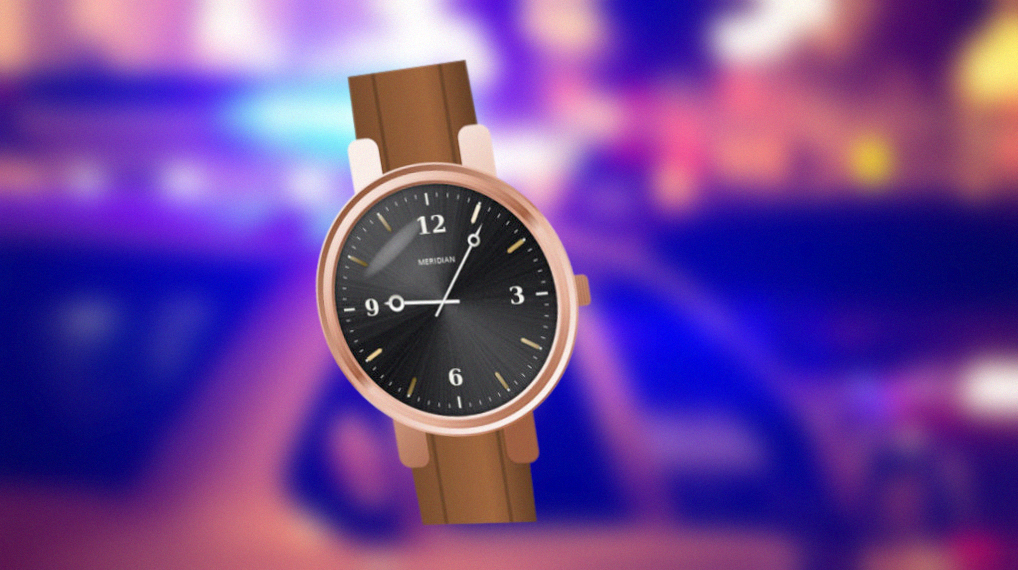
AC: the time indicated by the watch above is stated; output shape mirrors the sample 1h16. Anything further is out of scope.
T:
9h06
